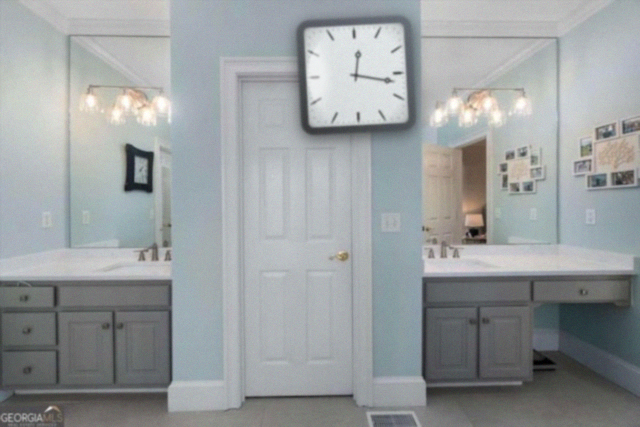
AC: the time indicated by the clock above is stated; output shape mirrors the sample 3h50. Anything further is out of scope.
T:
12h17
